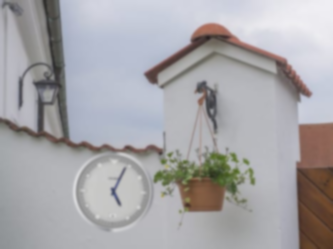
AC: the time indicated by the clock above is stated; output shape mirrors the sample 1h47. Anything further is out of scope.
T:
5h04
